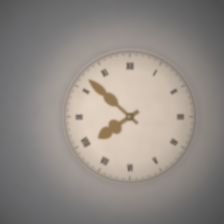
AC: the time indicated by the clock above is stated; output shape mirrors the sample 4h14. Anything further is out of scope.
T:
7h52
